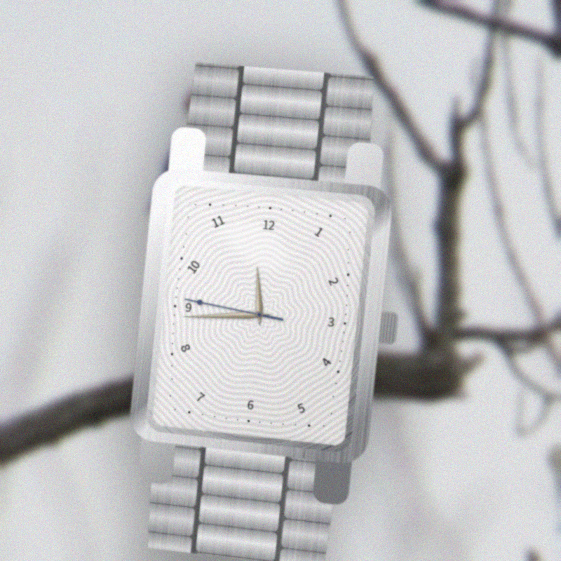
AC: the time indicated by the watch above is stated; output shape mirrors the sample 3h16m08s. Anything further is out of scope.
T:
11h43m46s
